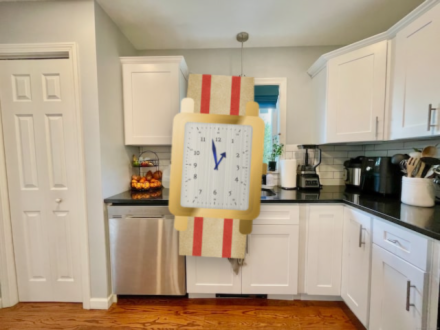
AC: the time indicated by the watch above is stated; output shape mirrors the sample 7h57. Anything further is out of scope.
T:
12h58
